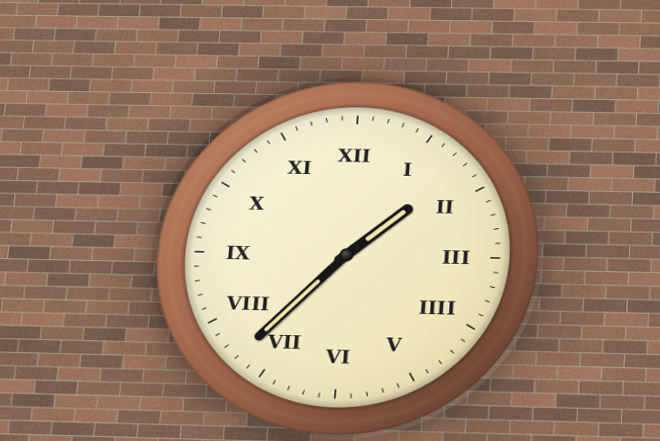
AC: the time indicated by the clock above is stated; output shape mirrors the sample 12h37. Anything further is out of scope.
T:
1h37
